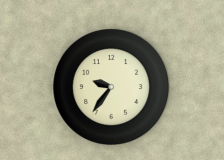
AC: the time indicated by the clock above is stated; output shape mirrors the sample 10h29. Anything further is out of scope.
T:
9h36
